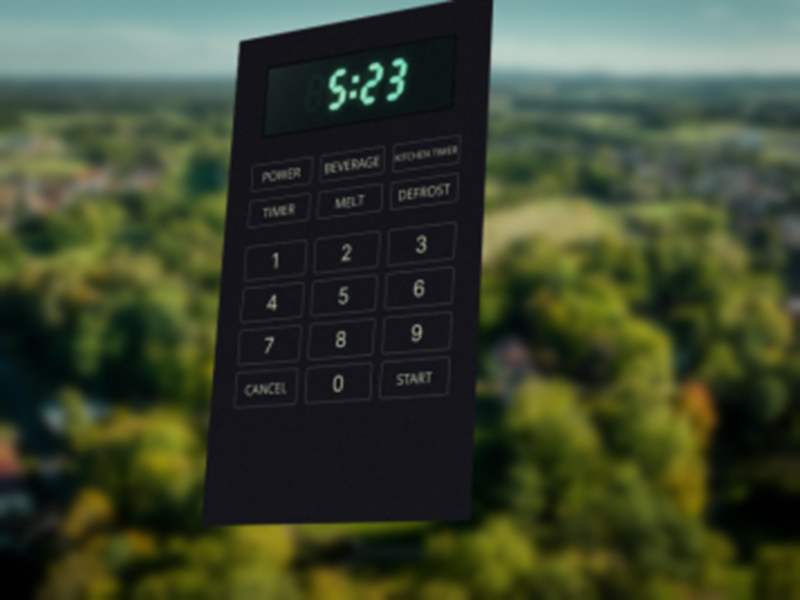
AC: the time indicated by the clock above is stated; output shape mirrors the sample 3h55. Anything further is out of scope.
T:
5h23
